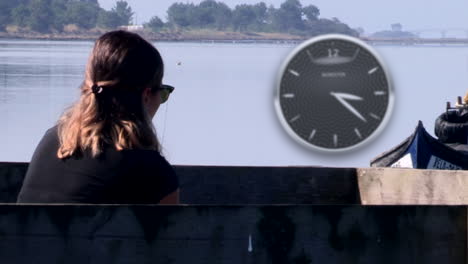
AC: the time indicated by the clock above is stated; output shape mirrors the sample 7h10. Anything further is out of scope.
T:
3h22
